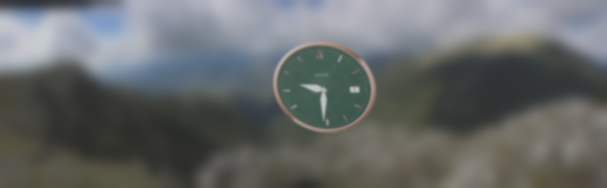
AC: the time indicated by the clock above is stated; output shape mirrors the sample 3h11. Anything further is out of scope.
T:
9h31
